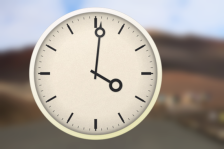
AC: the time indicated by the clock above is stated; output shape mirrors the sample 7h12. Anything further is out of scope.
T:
4h01
